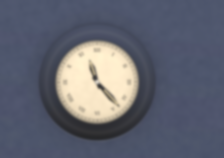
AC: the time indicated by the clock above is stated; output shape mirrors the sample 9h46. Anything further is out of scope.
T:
11h23
